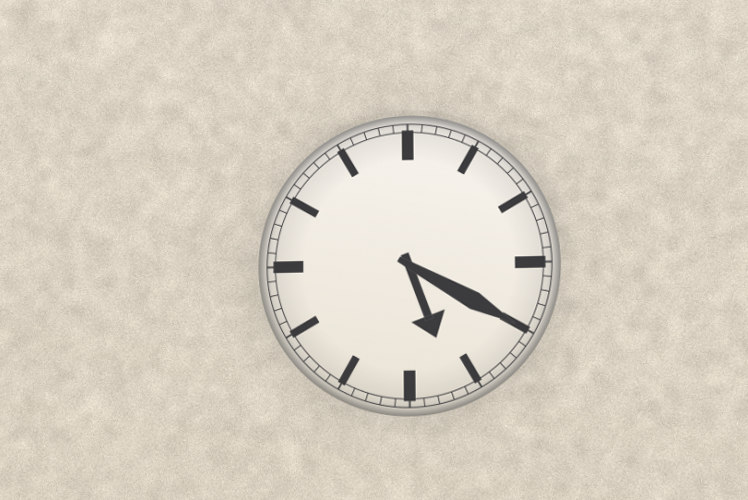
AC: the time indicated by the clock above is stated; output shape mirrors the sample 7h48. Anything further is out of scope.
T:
5h20
